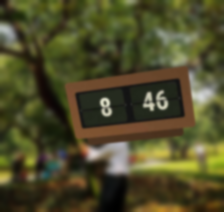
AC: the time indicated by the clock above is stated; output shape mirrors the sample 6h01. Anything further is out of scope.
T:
8h46
